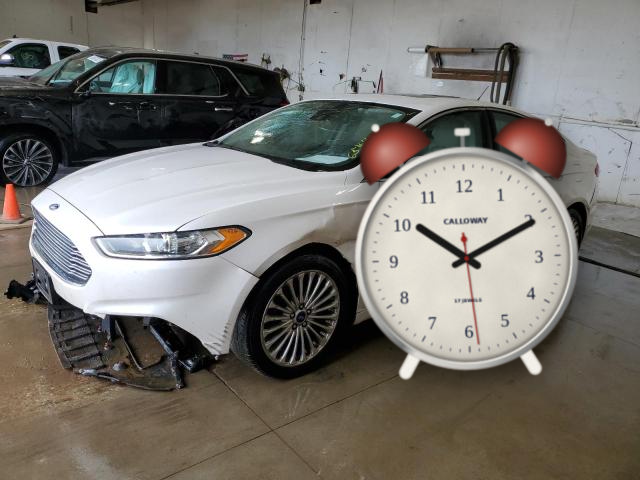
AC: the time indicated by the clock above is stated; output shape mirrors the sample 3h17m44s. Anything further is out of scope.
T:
10h10m29s
